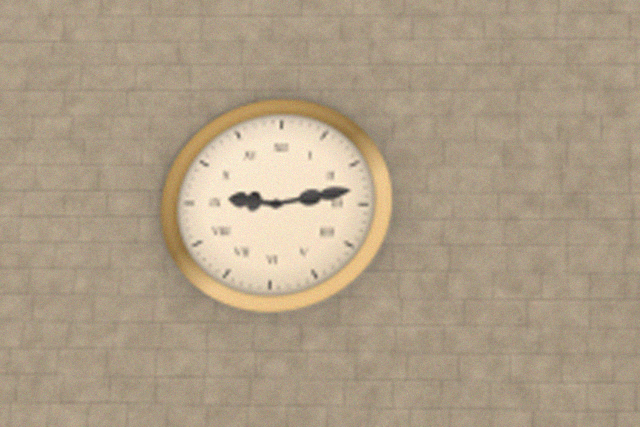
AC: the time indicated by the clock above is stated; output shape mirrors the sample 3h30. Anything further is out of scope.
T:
9h13
